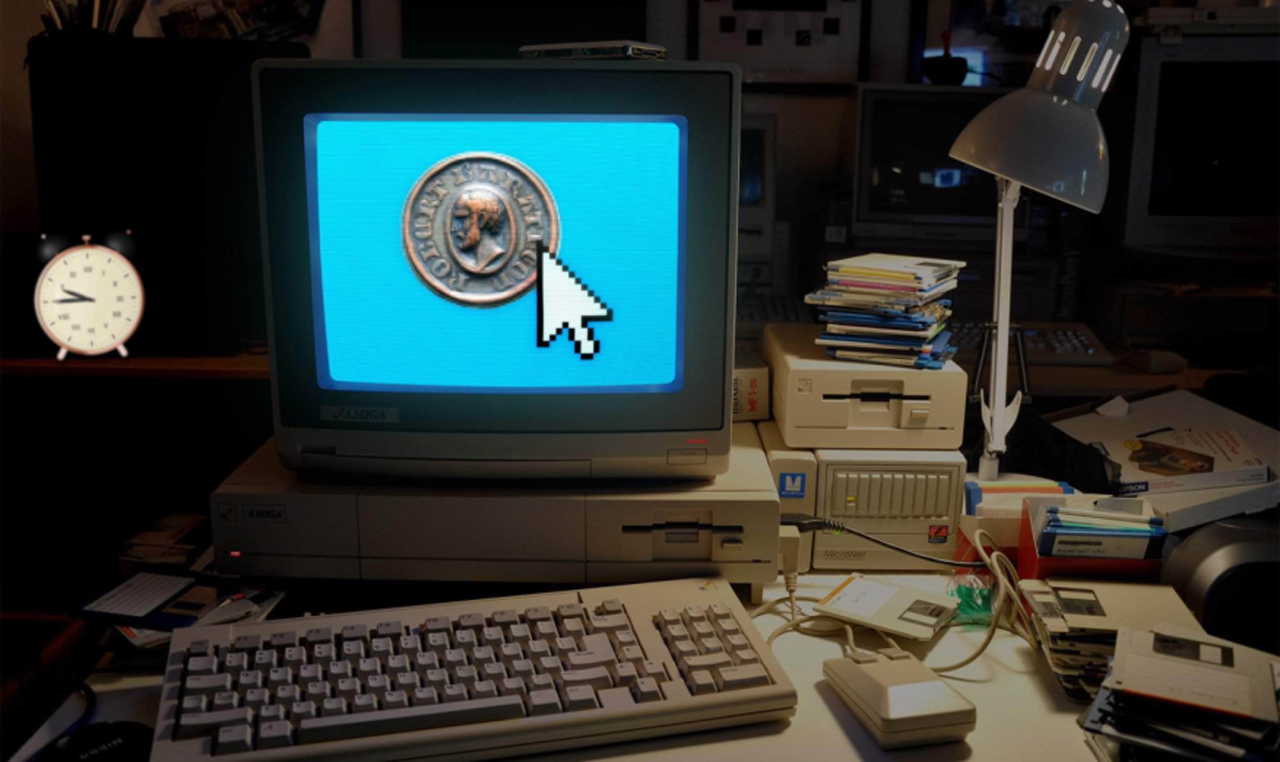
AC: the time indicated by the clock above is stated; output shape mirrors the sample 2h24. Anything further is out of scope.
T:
9h45
